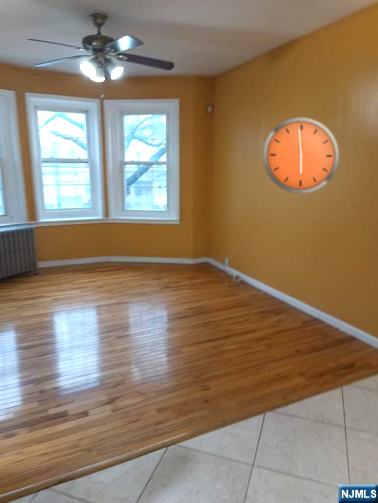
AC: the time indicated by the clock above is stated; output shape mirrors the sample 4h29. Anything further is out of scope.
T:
5h59
